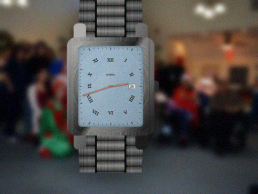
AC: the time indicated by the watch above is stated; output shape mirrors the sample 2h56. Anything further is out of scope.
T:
2h42
